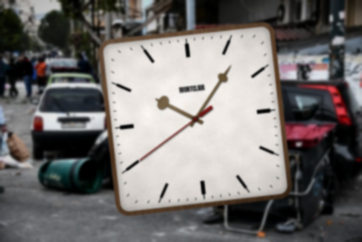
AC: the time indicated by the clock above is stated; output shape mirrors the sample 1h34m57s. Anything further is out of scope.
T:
10h06m40s
